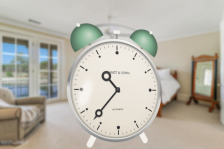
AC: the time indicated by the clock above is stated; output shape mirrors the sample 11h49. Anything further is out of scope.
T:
10h37
